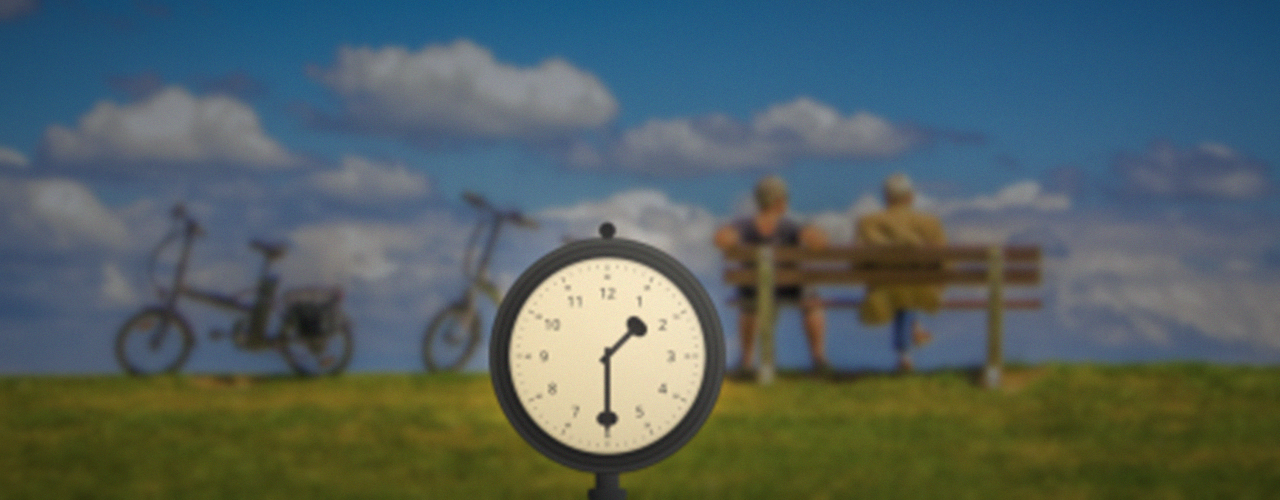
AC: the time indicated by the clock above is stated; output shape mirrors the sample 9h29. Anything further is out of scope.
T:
1h30
